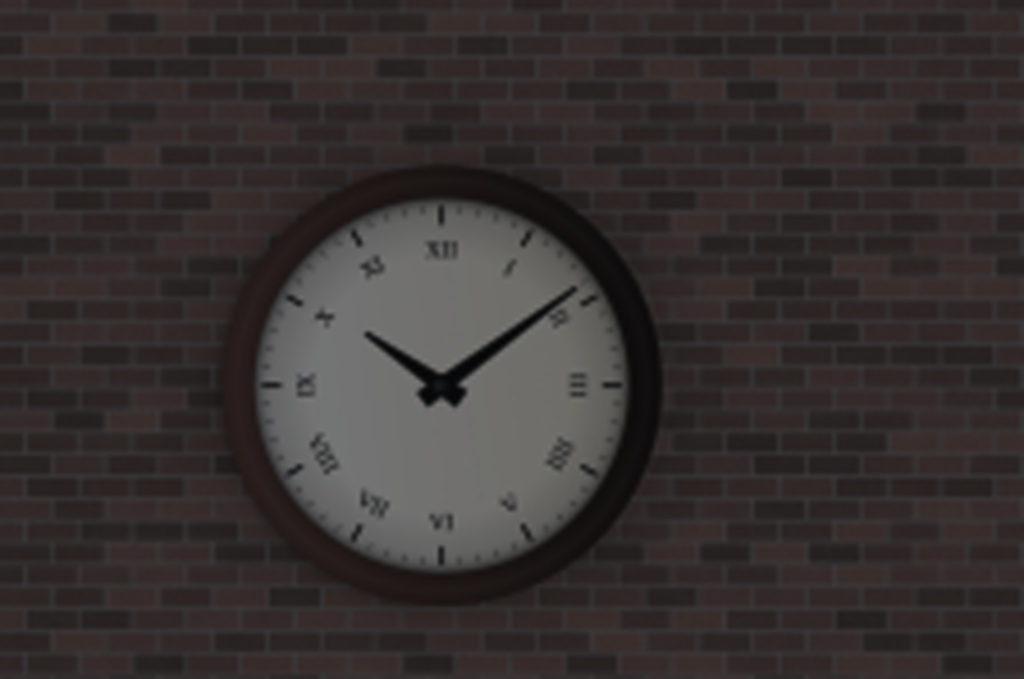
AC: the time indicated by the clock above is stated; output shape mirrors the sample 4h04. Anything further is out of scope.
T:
10h09
